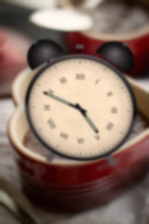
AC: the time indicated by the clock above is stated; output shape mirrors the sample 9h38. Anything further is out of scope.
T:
4h49
